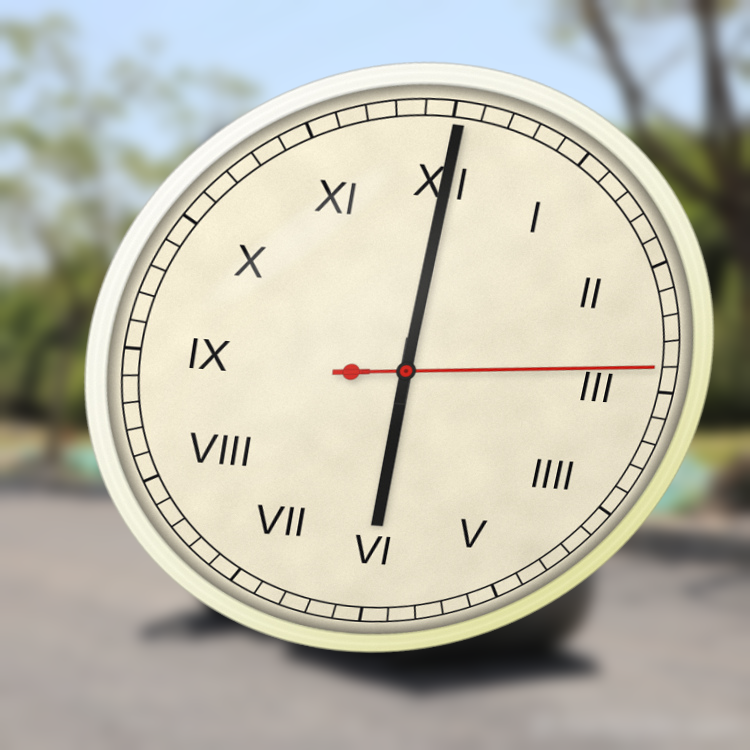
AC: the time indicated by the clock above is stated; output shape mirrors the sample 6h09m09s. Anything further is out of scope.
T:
6h00m14s
